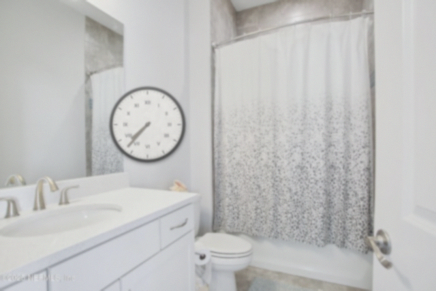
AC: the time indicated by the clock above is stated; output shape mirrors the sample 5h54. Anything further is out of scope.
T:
7h37
